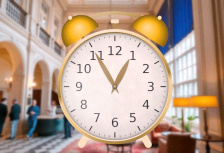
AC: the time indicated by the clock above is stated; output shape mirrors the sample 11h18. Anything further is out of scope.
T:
12h55
